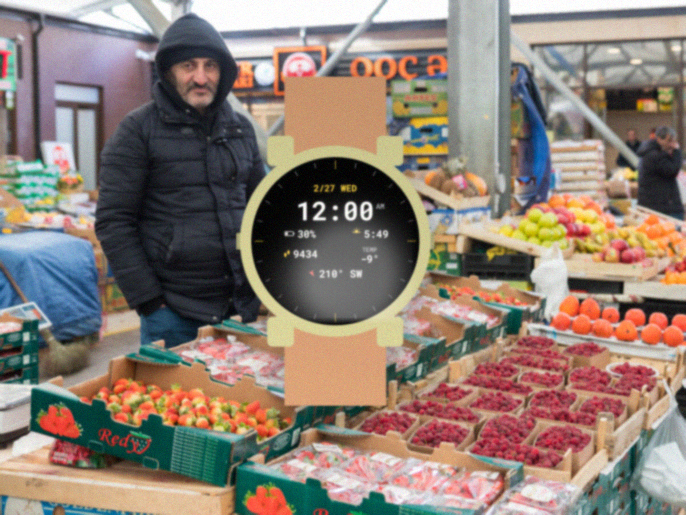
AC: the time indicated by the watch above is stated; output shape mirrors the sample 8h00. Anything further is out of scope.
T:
12h00
